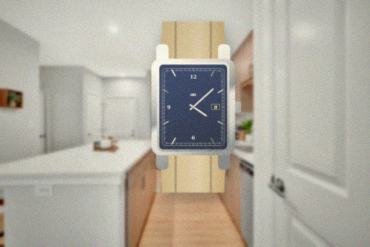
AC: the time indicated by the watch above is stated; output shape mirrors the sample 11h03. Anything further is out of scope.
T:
4h08
